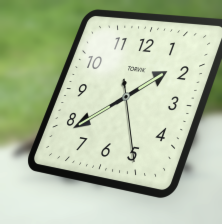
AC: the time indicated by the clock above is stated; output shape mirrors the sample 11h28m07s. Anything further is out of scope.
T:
1h38m25s
